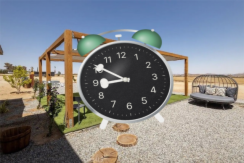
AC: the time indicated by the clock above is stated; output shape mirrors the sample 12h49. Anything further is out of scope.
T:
8h51
